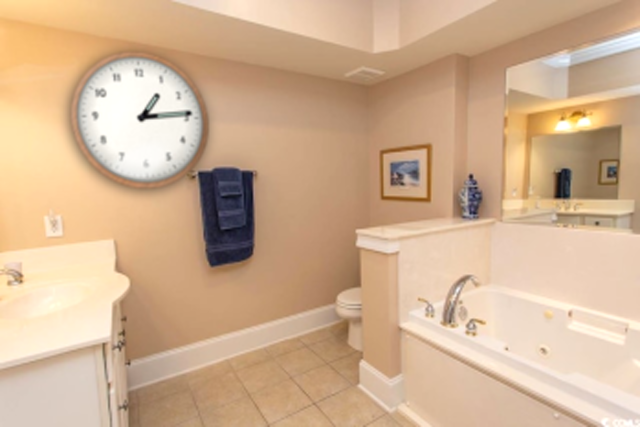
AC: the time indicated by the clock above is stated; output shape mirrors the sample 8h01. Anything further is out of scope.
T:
1h14
